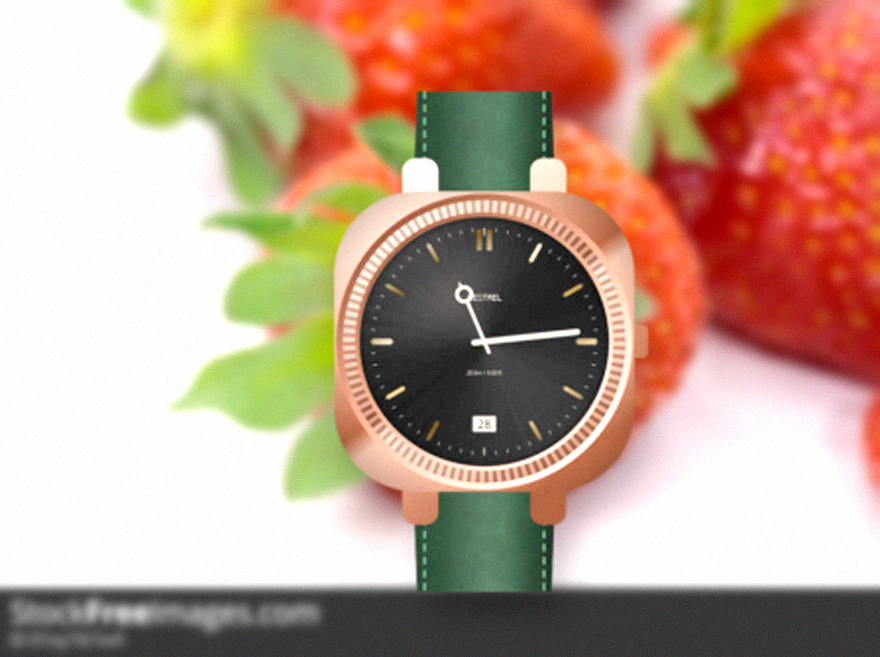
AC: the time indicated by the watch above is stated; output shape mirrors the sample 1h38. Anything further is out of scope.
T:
11h14
